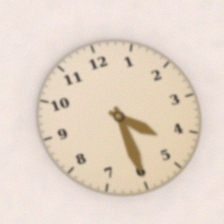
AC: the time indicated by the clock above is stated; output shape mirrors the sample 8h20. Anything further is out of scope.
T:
4h30
